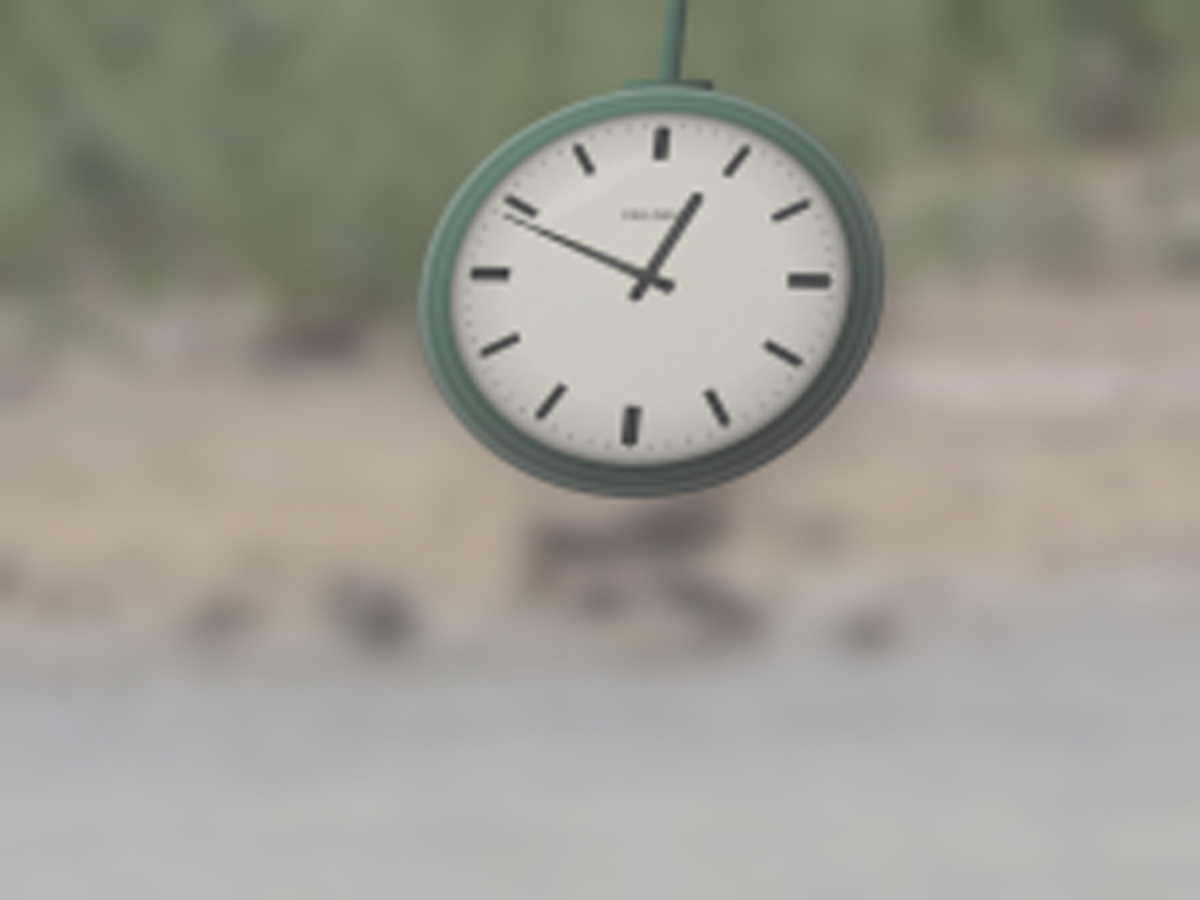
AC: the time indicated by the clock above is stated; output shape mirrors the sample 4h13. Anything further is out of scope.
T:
12h49
